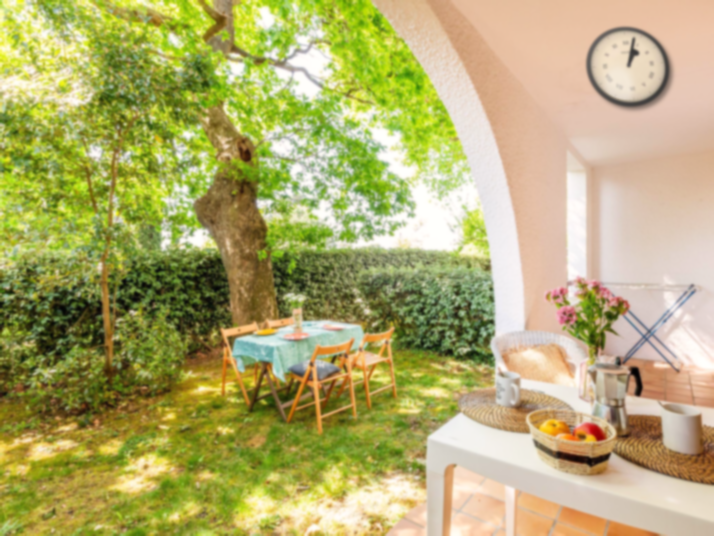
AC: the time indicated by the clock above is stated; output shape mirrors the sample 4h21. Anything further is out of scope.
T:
1h03
